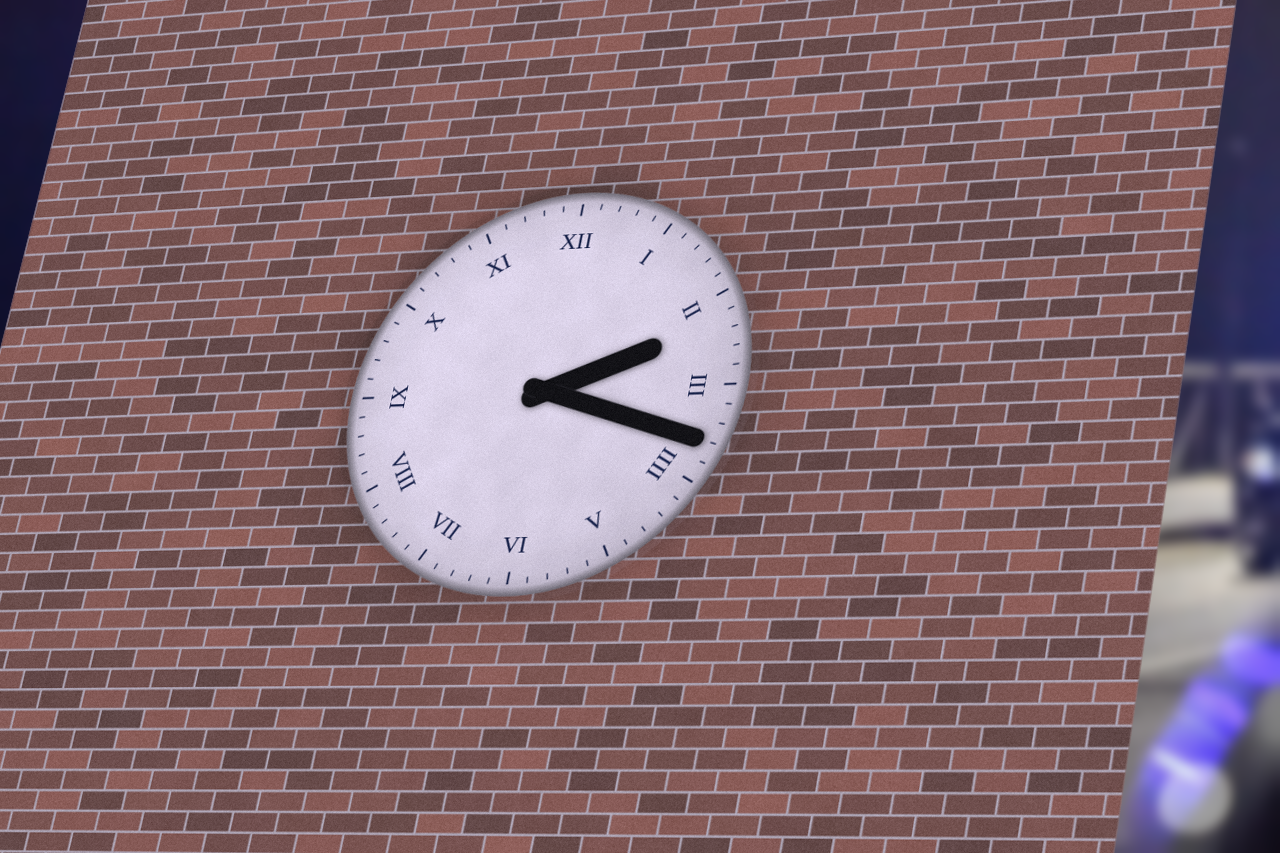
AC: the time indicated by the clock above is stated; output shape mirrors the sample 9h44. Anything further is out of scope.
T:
2h18
